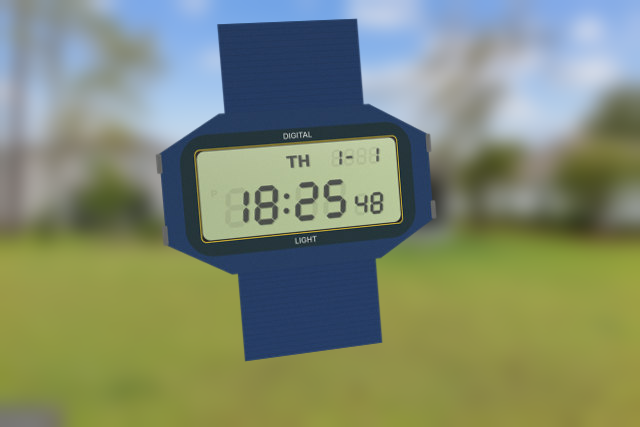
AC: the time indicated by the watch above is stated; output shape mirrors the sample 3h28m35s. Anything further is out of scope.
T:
18h25m48s
